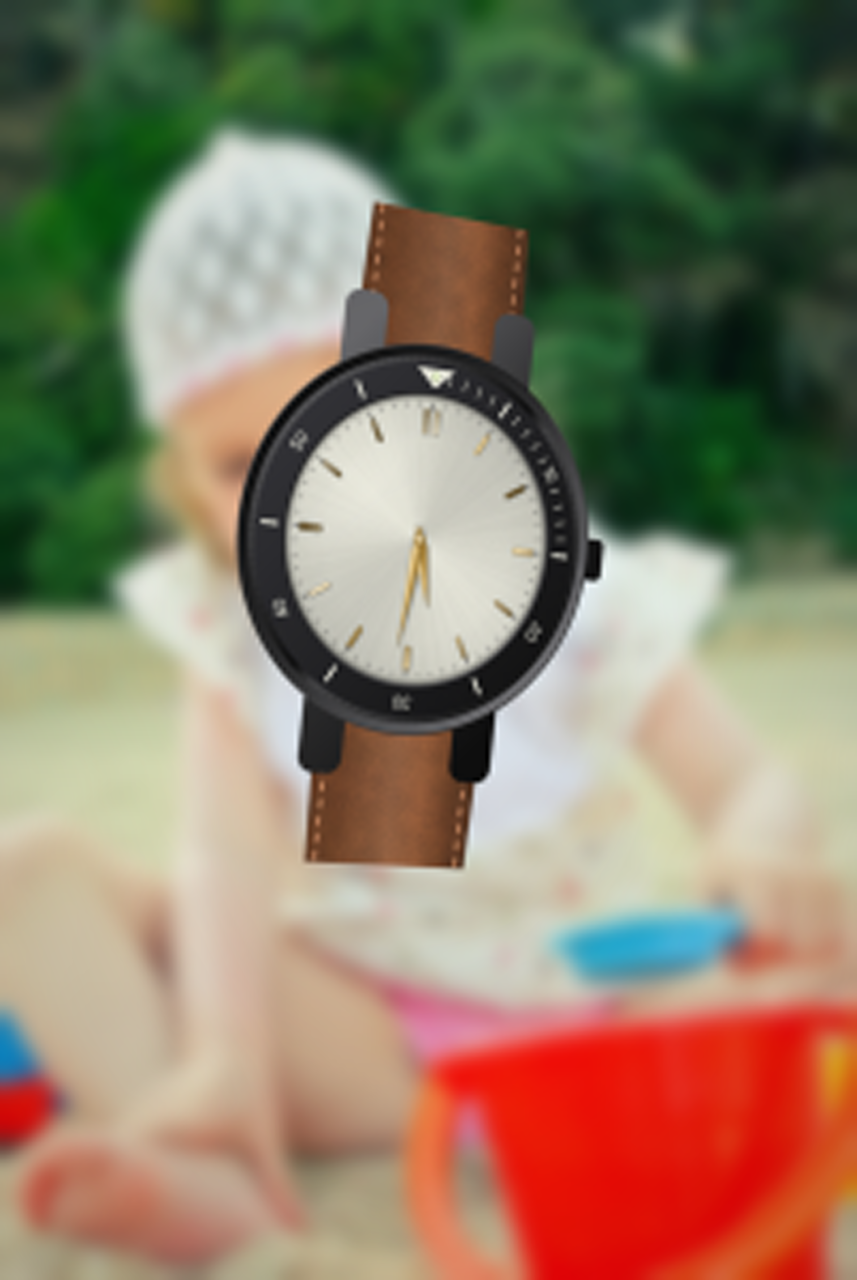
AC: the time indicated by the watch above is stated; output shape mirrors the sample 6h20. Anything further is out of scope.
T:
5h31
